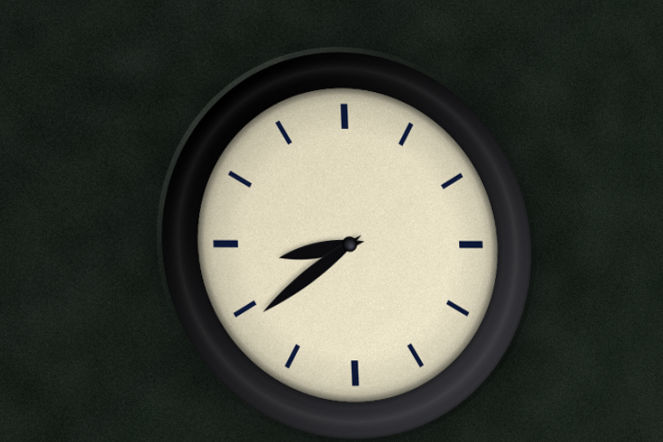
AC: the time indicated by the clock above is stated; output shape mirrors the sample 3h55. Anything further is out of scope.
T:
8h39
